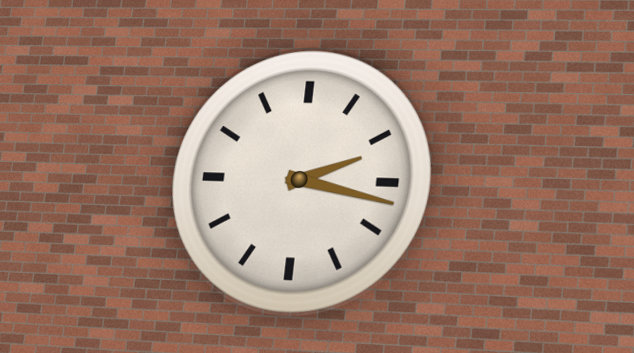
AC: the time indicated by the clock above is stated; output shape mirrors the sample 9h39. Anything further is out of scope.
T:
2h17
